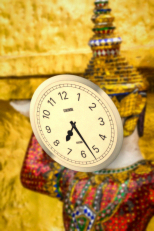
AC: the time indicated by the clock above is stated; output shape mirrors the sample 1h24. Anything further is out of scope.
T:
7h27
